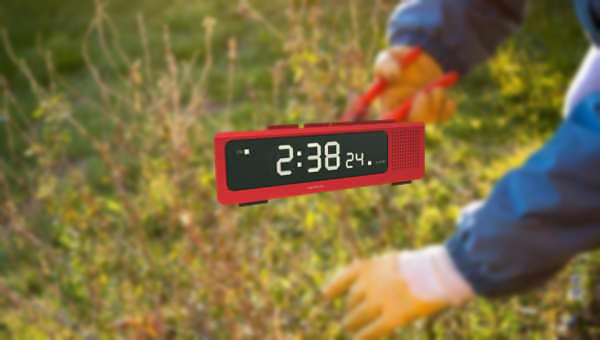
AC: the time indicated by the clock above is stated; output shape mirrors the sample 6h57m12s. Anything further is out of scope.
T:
2h38m24s
